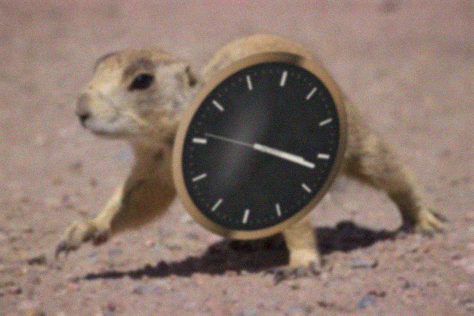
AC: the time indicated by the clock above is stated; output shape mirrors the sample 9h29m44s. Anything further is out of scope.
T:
3h16m46s
